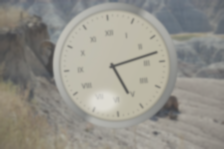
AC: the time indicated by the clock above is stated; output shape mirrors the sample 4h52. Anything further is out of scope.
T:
5h13
